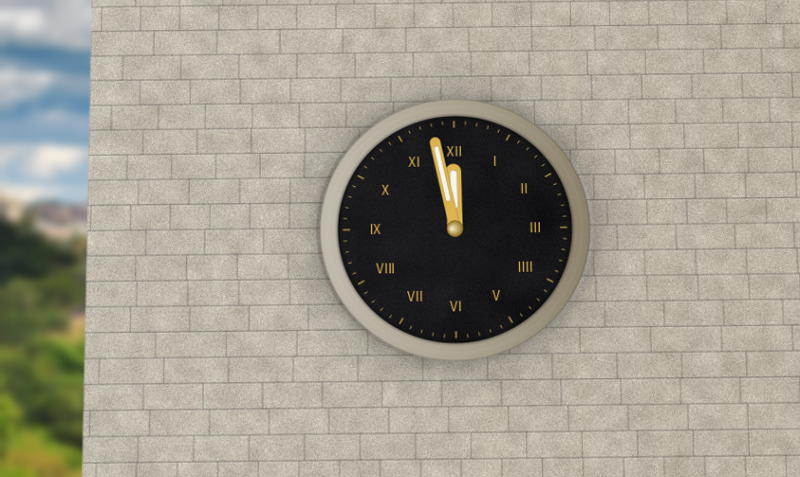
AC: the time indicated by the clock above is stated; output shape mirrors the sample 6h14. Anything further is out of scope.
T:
11h58
